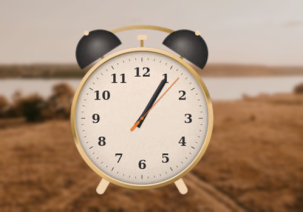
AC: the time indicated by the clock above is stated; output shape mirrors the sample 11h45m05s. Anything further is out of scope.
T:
1h05m07s
